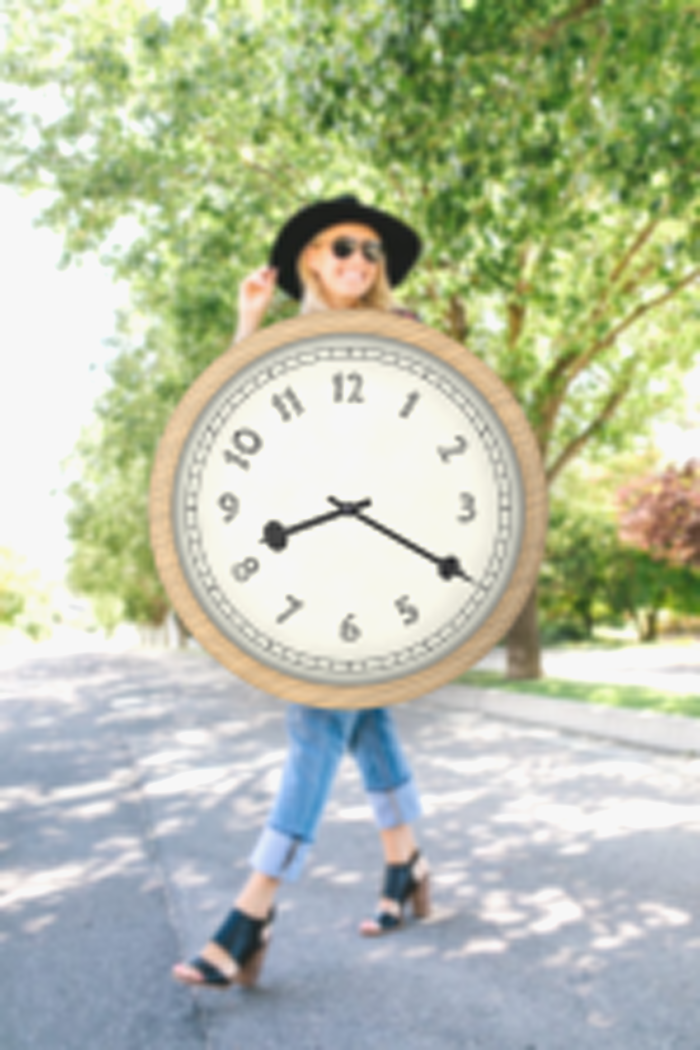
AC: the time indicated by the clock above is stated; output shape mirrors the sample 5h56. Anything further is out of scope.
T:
8h20
